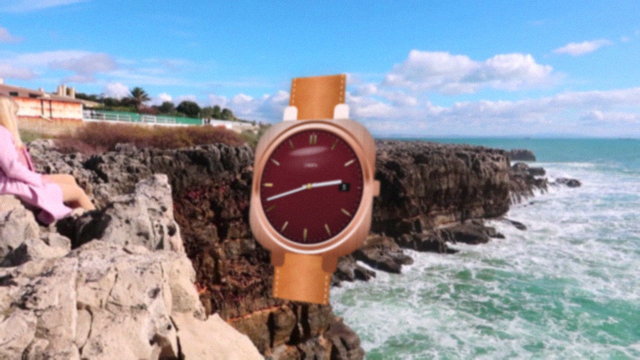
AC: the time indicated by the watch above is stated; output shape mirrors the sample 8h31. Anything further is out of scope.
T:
2h42
